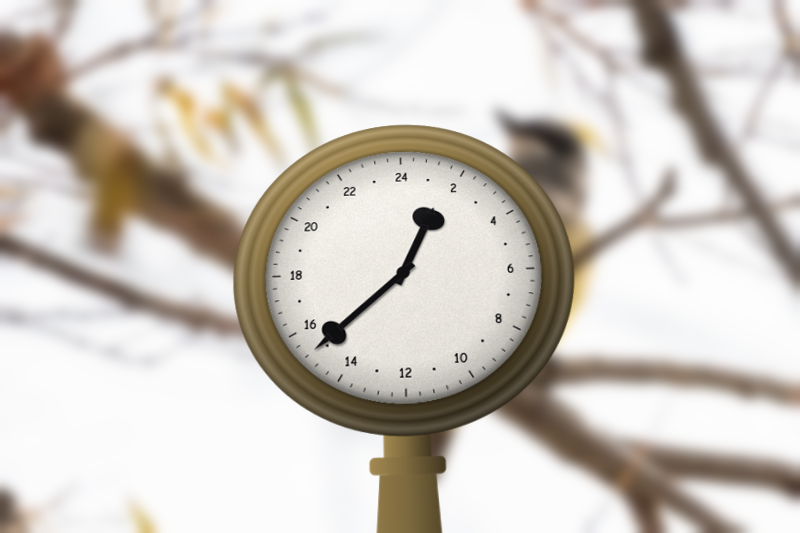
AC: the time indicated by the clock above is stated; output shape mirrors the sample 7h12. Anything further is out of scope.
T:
1h38
